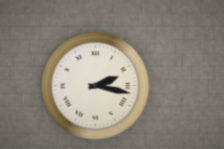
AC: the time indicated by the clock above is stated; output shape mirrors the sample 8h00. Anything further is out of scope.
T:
2h17
